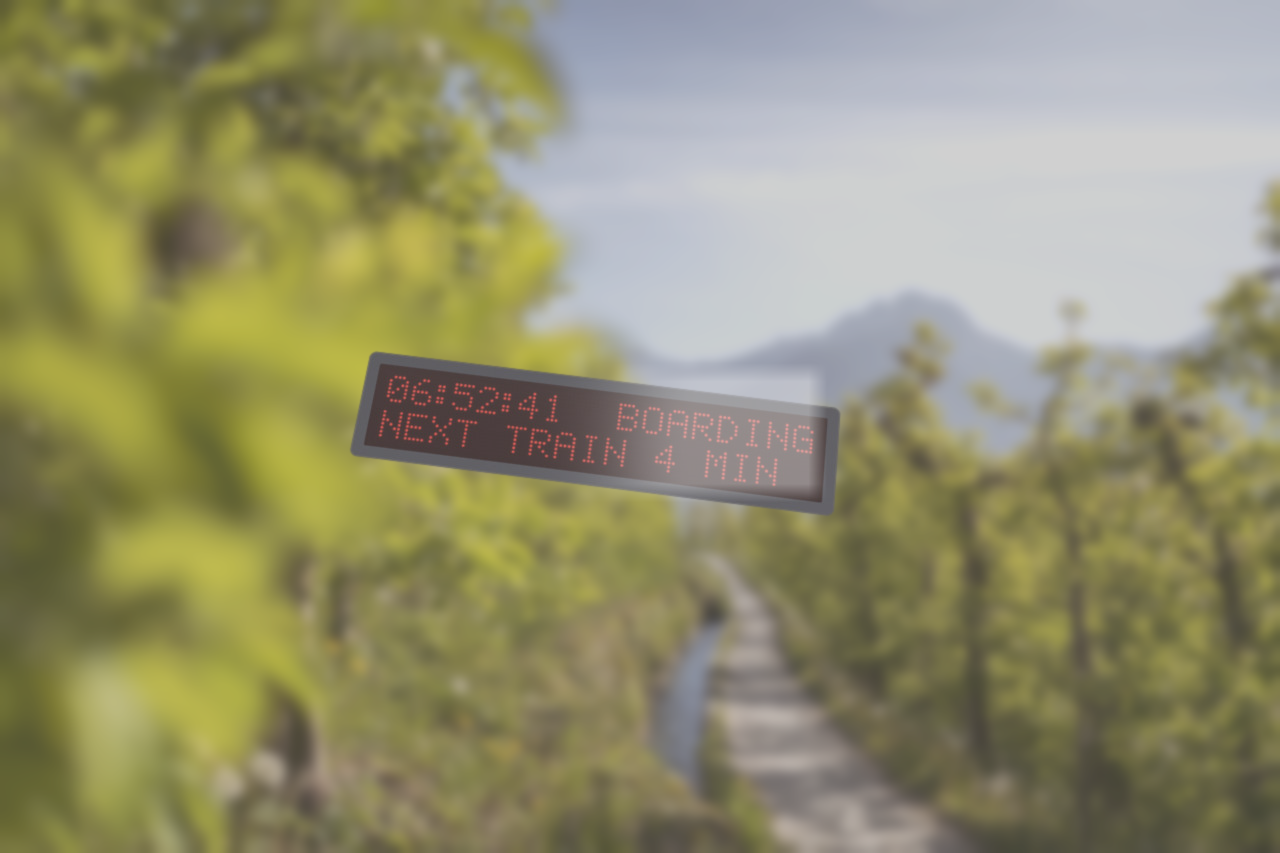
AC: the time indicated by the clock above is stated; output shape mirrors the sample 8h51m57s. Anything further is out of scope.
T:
6h52m41s
